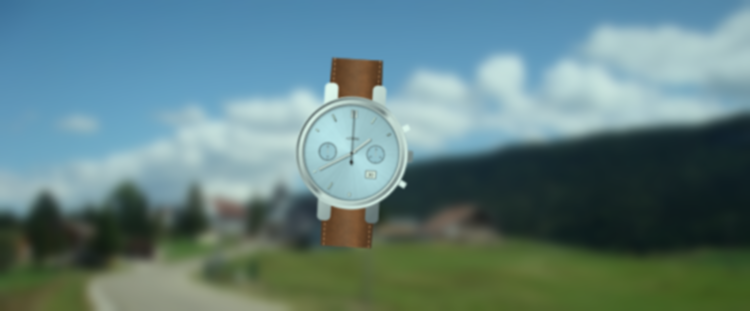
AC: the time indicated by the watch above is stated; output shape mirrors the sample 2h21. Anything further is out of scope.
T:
1h40
